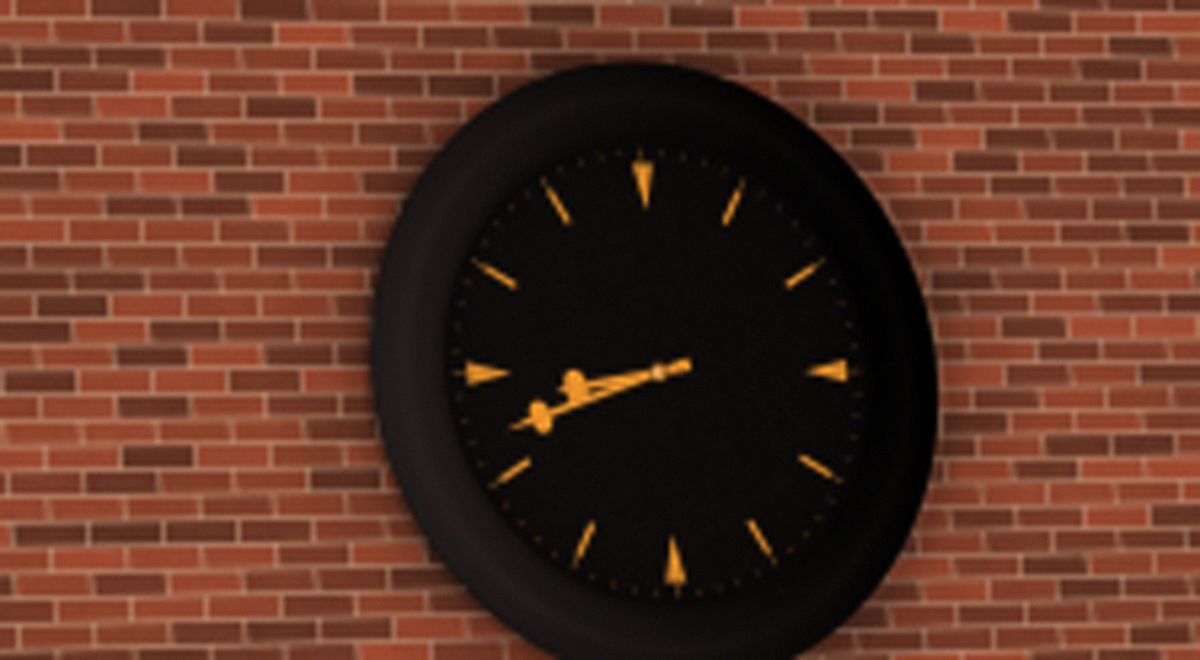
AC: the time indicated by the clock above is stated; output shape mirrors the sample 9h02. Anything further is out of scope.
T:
8h42
